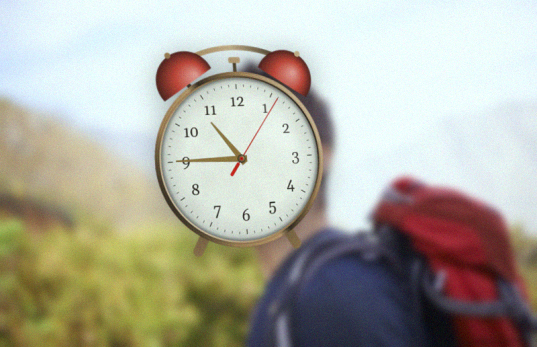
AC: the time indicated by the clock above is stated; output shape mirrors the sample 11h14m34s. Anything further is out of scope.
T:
10h45m06s
